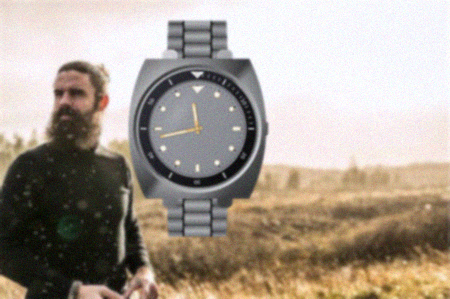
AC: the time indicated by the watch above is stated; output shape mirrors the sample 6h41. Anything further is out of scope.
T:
11h43
